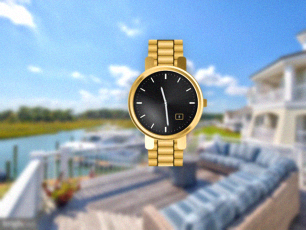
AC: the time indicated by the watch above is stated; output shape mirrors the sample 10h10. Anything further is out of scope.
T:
11h29
